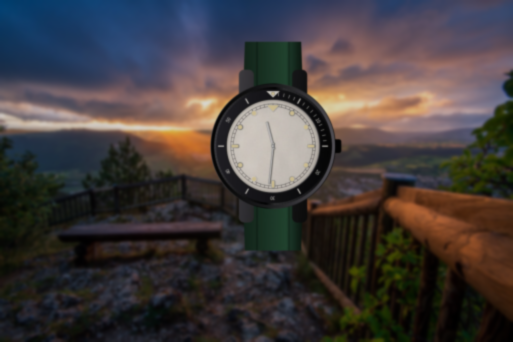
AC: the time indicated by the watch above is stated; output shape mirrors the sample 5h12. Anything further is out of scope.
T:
11h31
